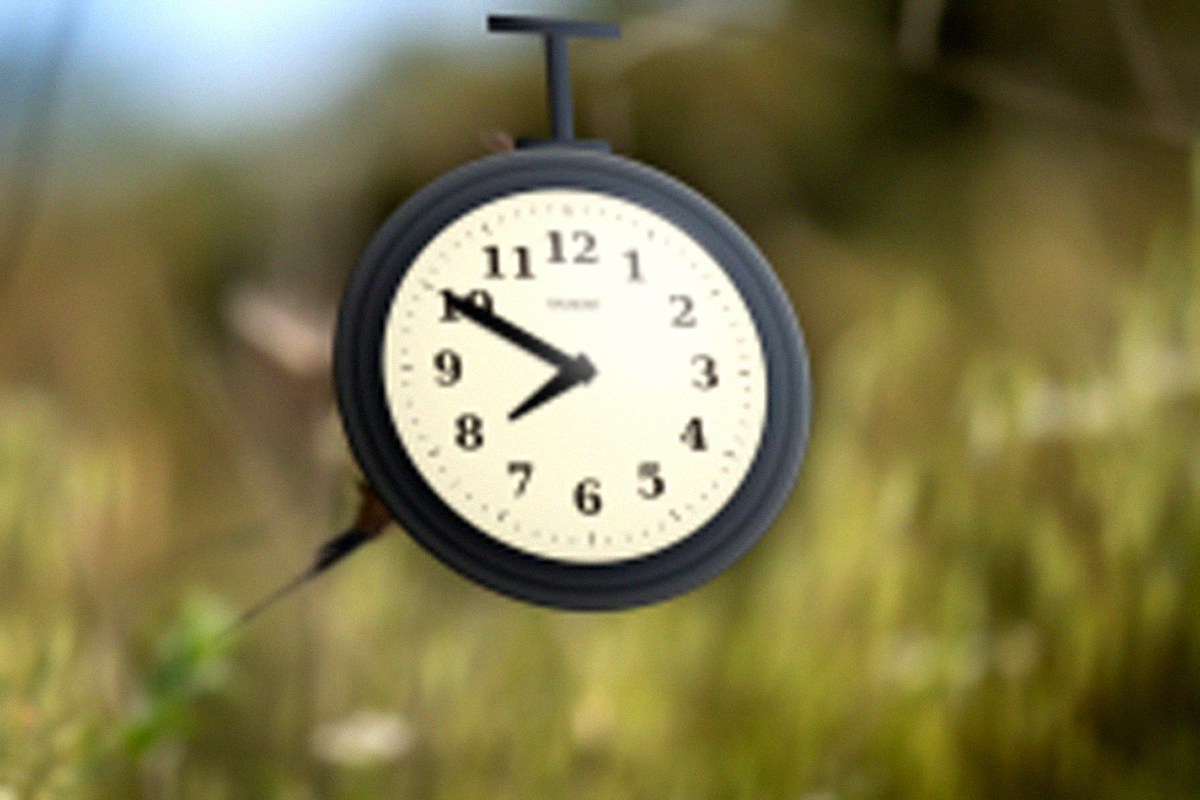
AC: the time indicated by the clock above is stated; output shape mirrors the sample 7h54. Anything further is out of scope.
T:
7h50
